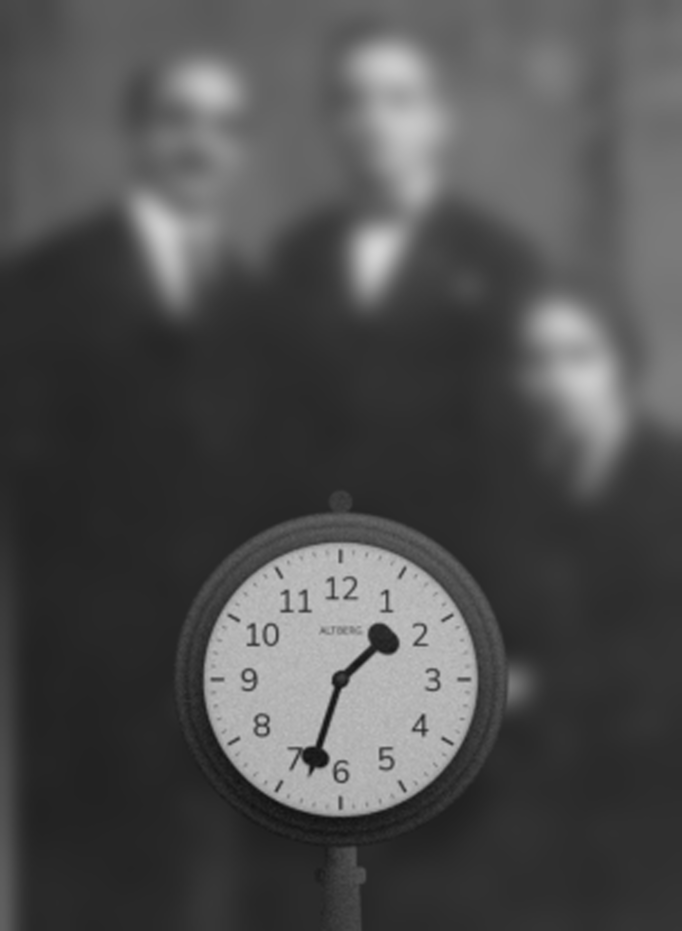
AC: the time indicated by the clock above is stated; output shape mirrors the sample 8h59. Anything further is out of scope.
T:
1h33
